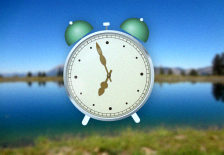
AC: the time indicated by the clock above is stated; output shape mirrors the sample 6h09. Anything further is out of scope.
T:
6h57
